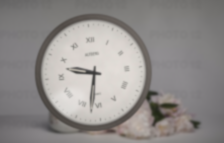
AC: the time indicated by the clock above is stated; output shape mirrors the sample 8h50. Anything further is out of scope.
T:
9h32
